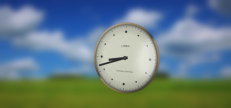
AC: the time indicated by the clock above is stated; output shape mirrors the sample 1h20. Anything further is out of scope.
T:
8h42
